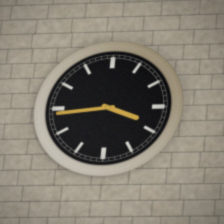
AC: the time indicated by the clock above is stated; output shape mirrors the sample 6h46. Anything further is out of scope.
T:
3h44
